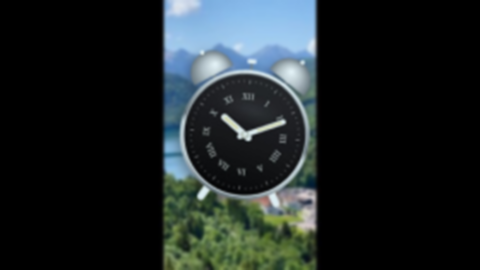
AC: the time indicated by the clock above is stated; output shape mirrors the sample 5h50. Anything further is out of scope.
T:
10h11
